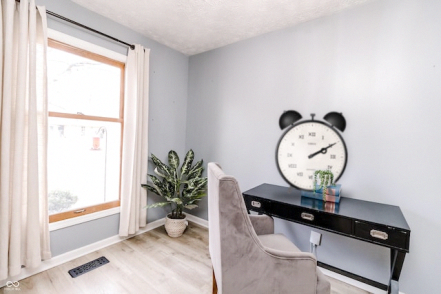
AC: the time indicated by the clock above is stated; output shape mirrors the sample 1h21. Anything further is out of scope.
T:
2h10
